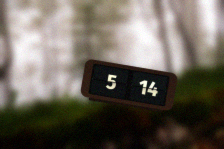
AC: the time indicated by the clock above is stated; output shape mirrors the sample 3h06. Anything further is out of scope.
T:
5h14
